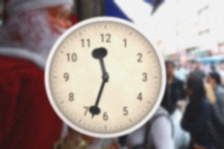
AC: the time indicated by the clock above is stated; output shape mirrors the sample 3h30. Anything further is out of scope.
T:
11h33
